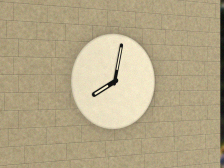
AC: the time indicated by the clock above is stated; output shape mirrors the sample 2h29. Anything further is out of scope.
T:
8h02
